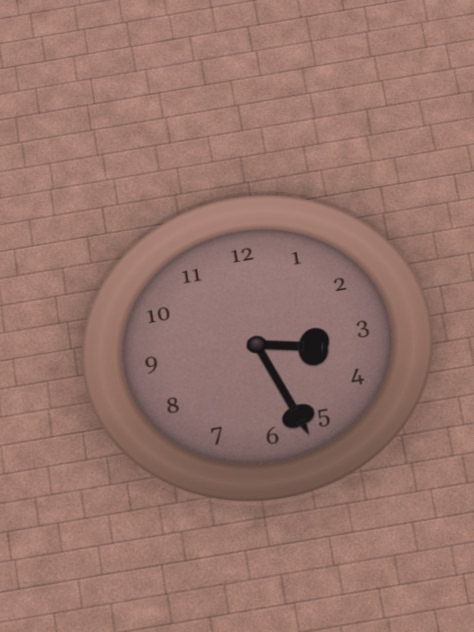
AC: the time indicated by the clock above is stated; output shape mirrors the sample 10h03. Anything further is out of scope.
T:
3h27
